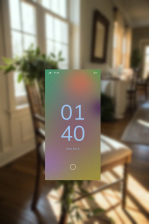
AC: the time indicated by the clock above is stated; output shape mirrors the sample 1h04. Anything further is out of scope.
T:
1h40
